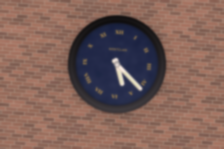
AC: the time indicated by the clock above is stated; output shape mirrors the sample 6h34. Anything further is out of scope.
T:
5h22
